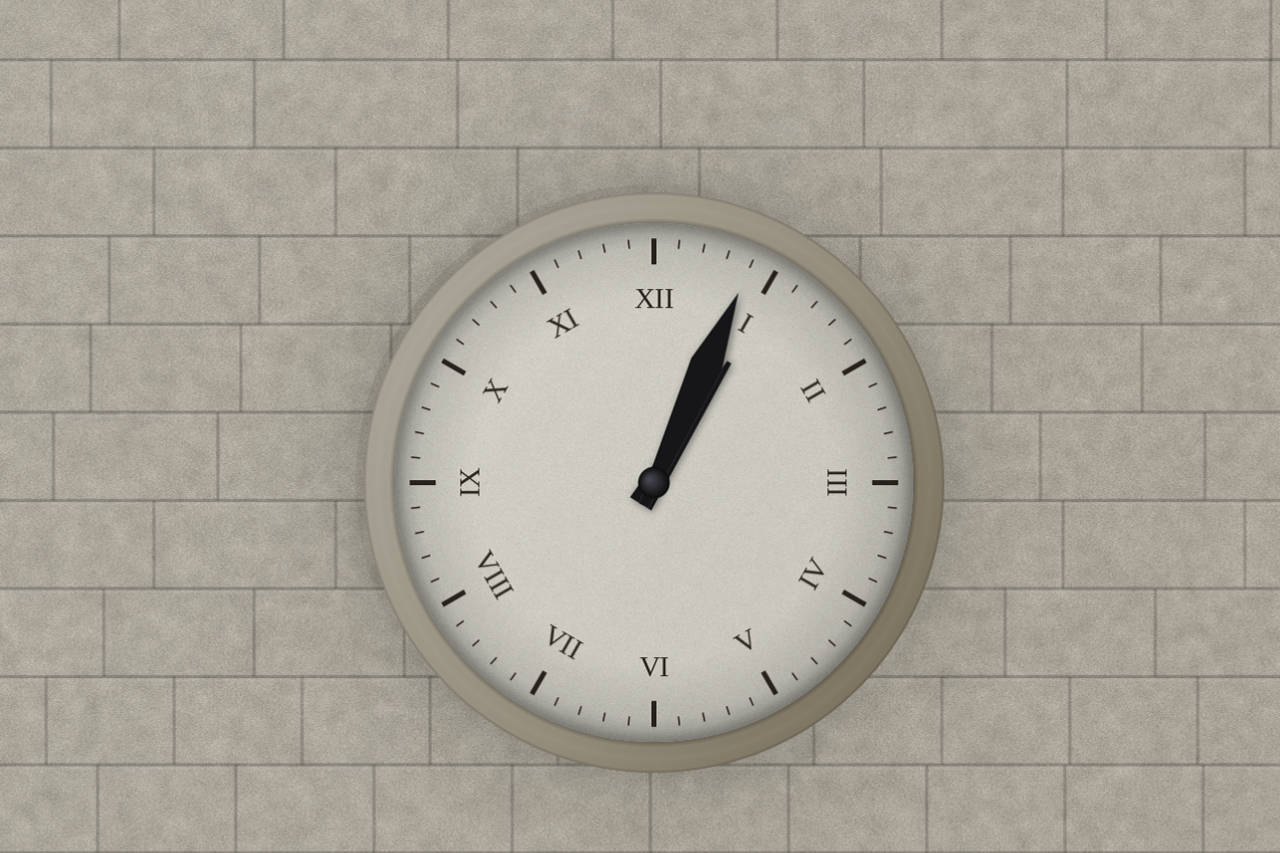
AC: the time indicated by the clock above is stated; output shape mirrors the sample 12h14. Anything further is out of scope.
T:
1h04
